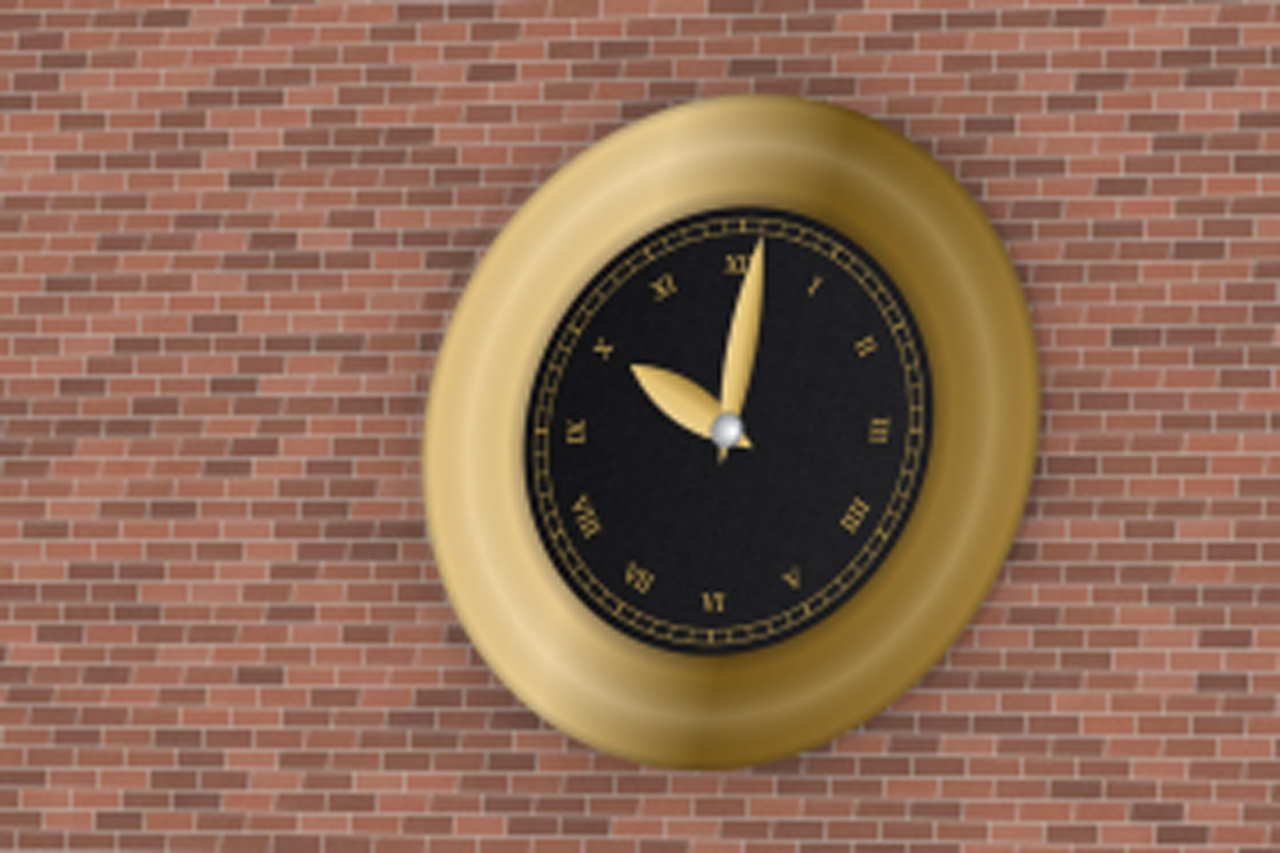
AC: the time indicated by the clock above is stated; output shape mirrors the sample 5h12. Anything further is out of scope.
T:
10h01
